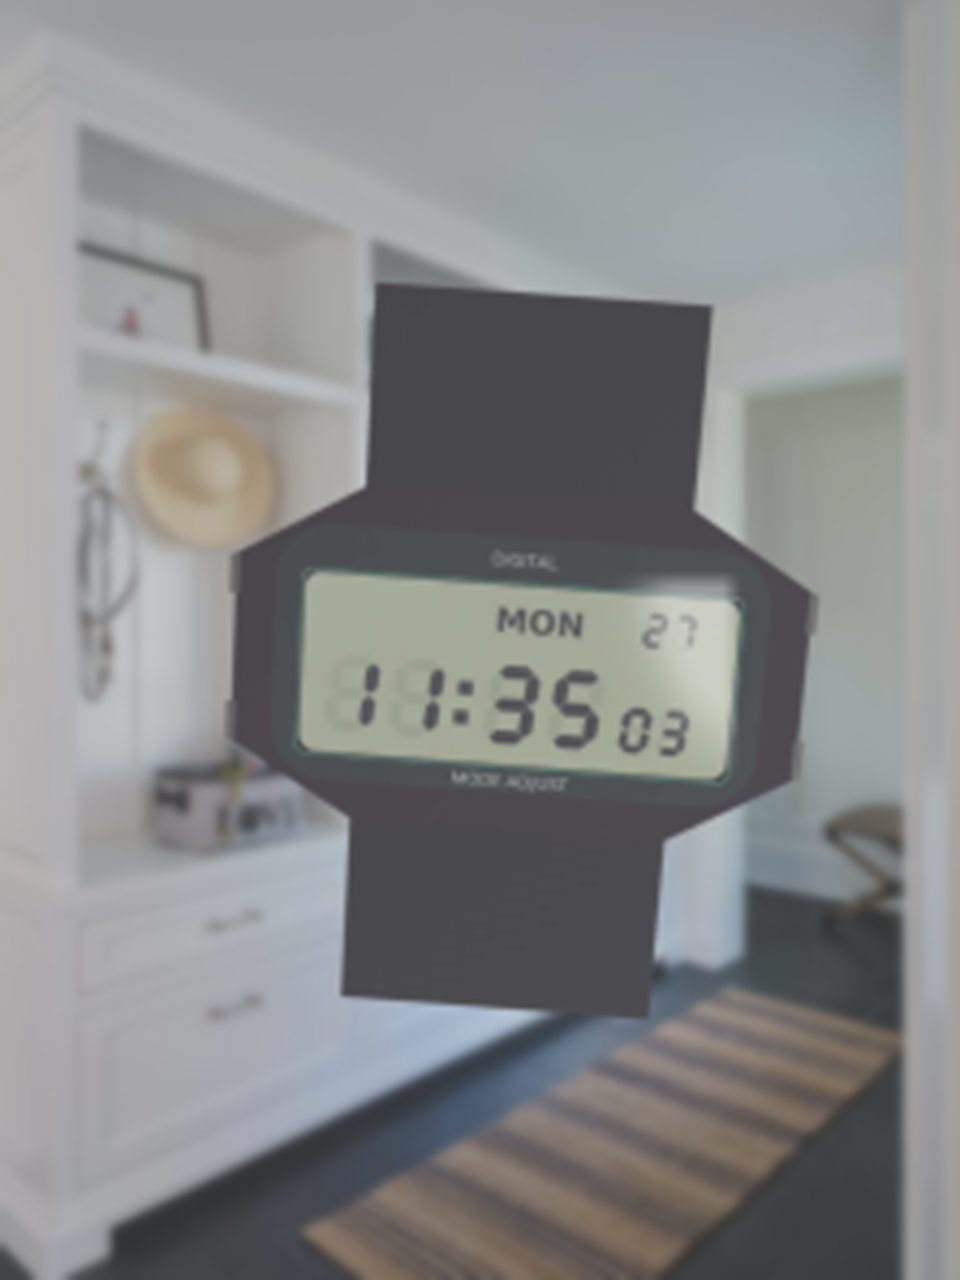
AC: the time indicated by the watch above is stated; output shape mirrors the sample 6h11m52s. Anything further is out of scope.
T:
11h35m03s
